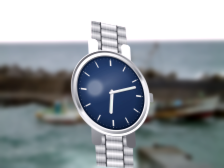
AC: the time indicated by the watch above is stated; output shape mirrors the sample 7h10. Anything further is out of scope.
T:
6h12
